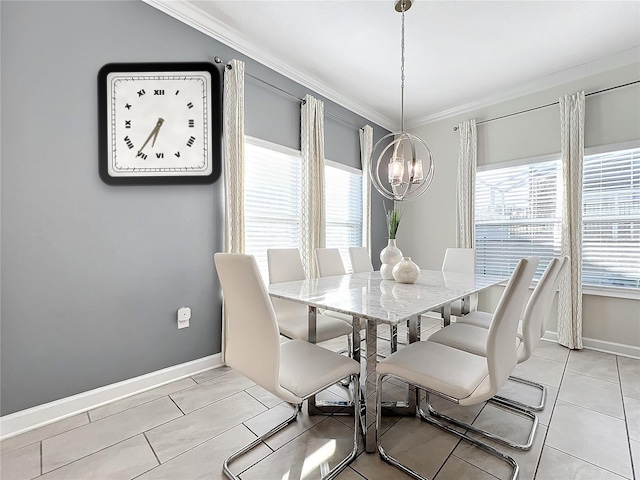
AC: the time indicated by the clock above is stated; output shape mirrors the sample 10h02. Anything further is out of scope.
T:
6h36
